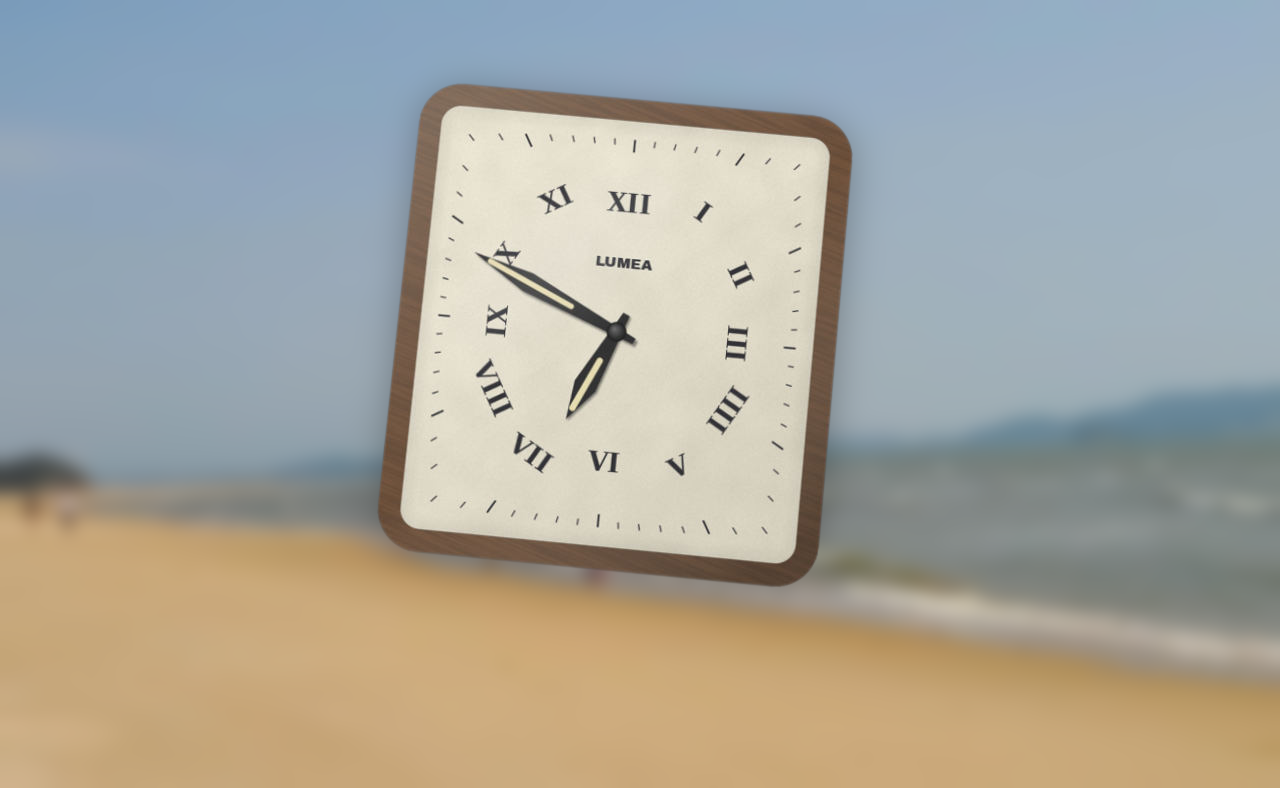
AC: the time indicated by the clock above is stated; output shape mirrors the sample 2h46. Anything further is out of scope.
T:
6h49
